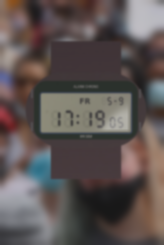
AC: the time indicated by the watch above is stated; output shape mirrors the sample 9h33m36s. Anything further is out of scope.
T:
17h19m05s
